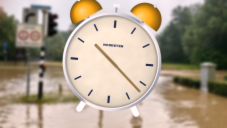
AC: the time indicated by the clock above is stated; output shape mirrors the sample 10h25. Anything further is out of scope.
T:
10h22
